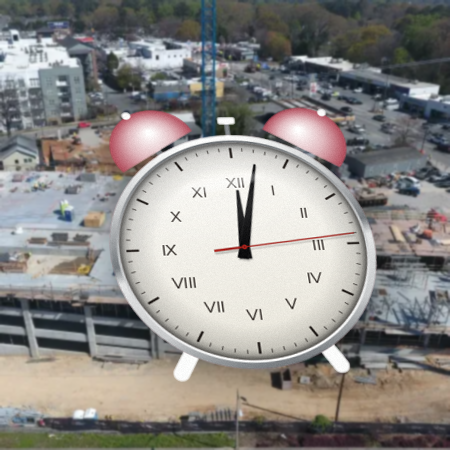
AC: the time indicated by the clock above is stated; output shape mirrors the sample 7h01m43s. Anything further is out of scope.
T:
12h02m14s
